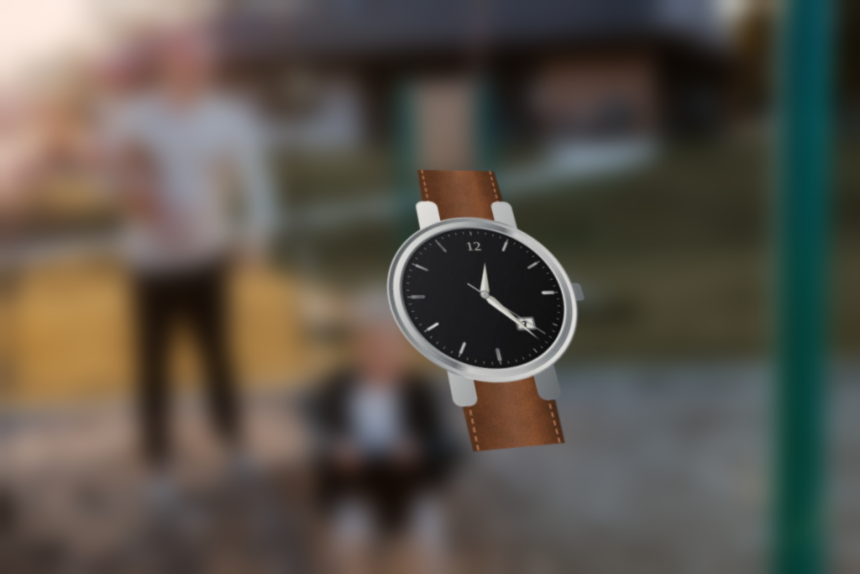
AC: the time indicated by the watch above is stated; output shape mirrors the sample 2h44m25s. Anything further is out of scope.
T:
12h23m22s
